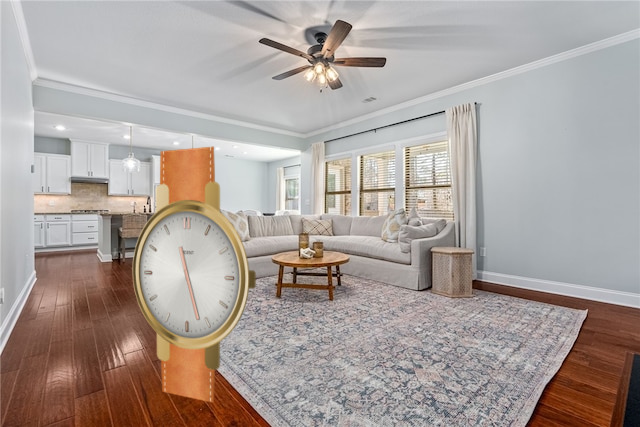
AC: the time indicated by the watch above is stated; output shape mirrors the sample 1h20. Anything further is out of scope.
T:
11h27
